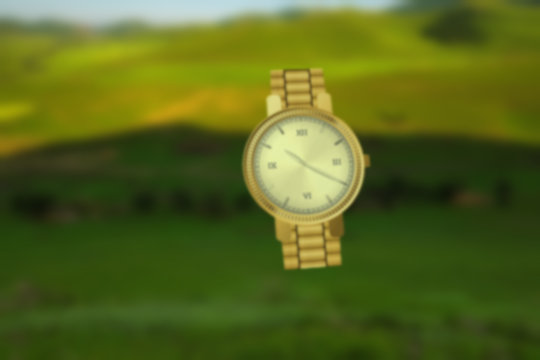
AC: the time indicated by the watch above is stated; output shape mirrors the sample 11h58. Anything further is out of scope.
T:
10h20
